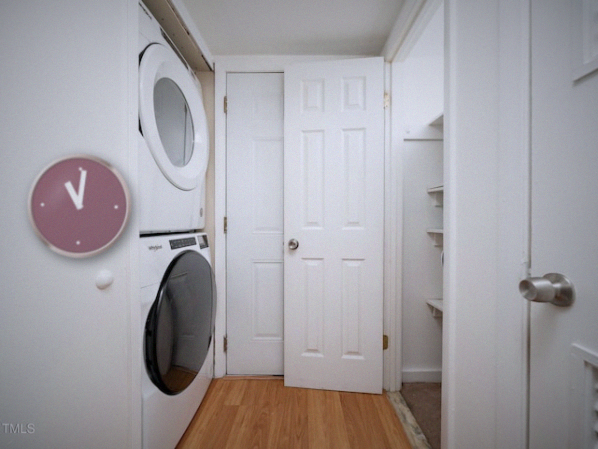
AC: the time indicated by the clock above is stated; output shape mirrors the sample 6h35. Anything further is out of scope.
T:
11h01
